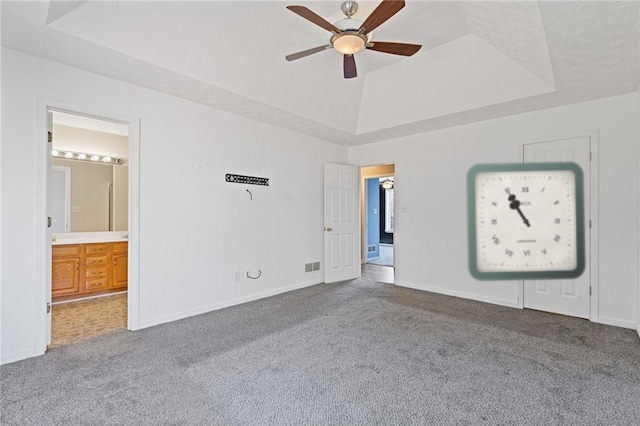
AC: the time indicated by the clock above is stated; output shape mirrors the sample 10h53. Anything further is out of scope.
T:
10h55
